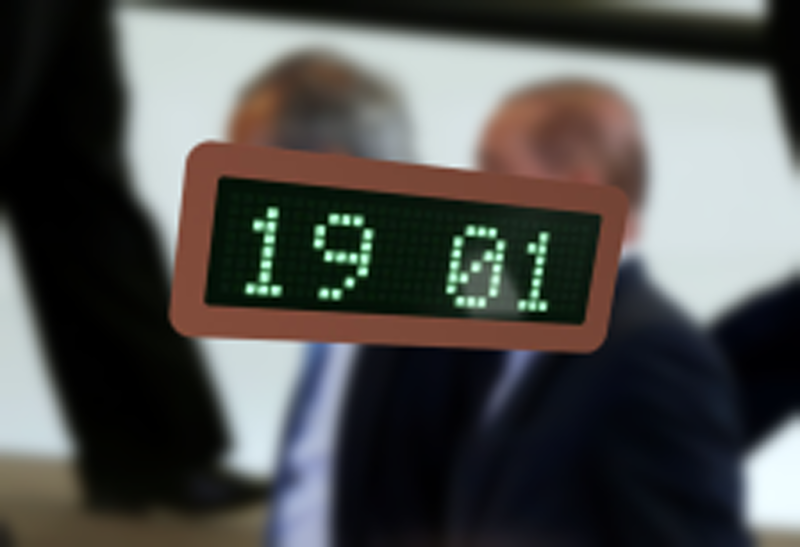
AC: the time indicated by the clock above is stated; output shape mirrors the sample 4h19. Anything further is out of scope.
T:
19h01
